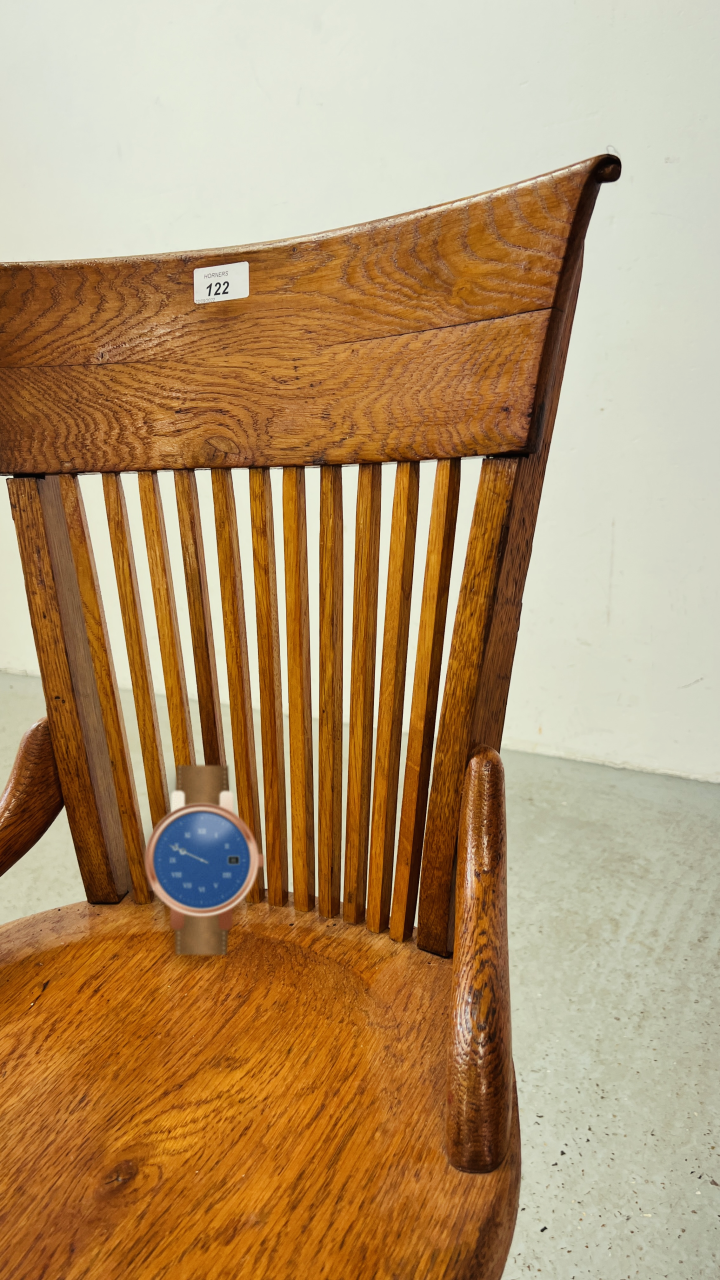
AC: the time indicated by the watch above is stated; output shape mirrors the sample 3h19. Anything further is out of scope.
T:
9h49
